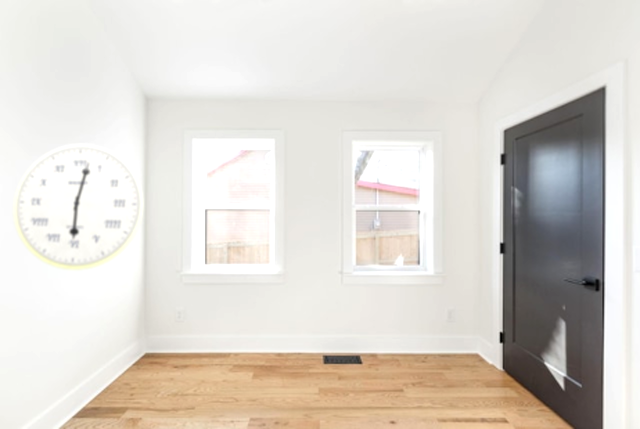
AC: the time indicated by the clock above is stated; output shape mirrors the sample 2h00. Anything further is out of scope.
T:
6h02
